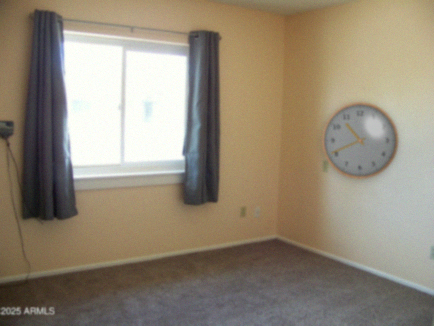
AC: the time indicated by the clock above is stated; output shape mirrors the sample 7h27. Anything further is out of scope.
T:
10h41
